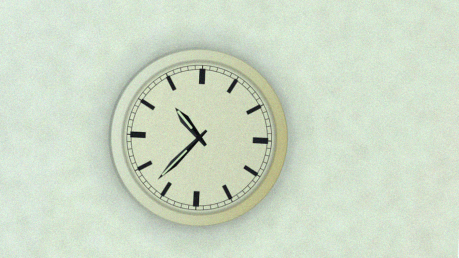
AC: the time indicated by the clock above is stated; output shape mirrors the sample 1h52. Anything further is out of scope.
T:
10h37
